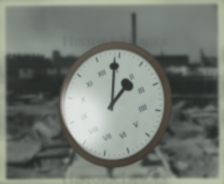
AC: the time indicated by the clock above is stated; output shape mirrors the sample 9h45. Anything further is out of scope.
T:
2h04
